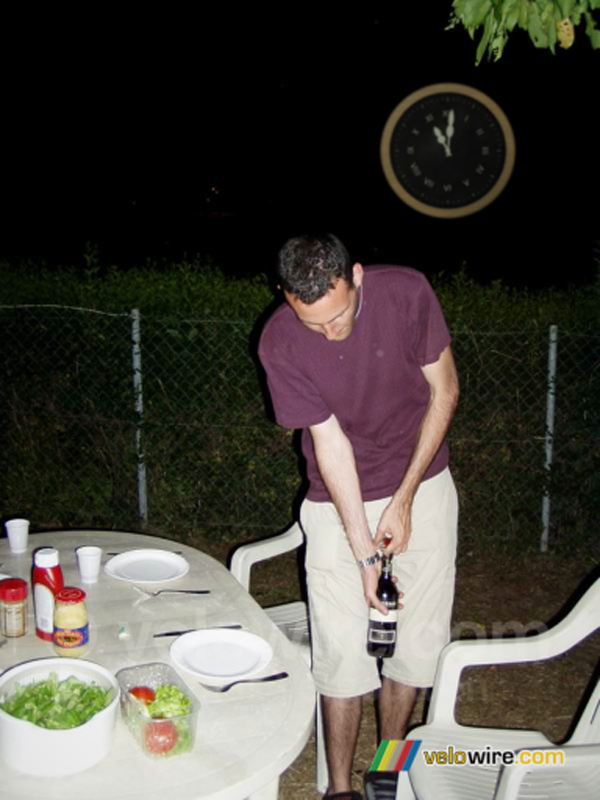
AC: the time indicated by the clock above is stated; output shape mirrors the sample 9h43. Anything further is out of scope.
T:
11h01
